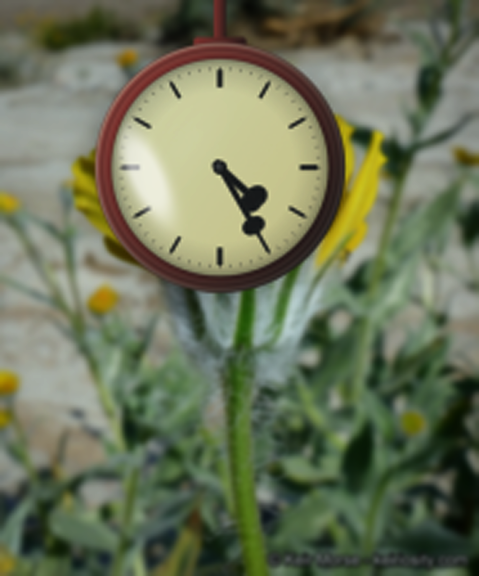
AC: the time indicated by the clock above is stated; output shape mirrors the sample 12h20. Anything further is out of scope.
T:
4h25
